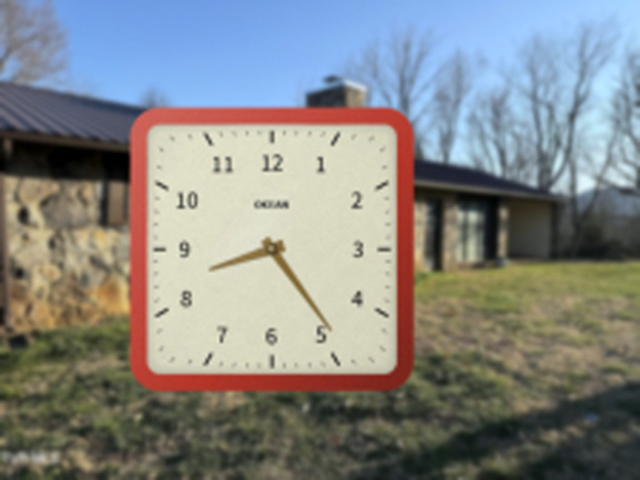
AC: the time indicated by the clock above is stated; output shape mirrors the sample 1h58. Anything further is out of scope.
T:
8h24
